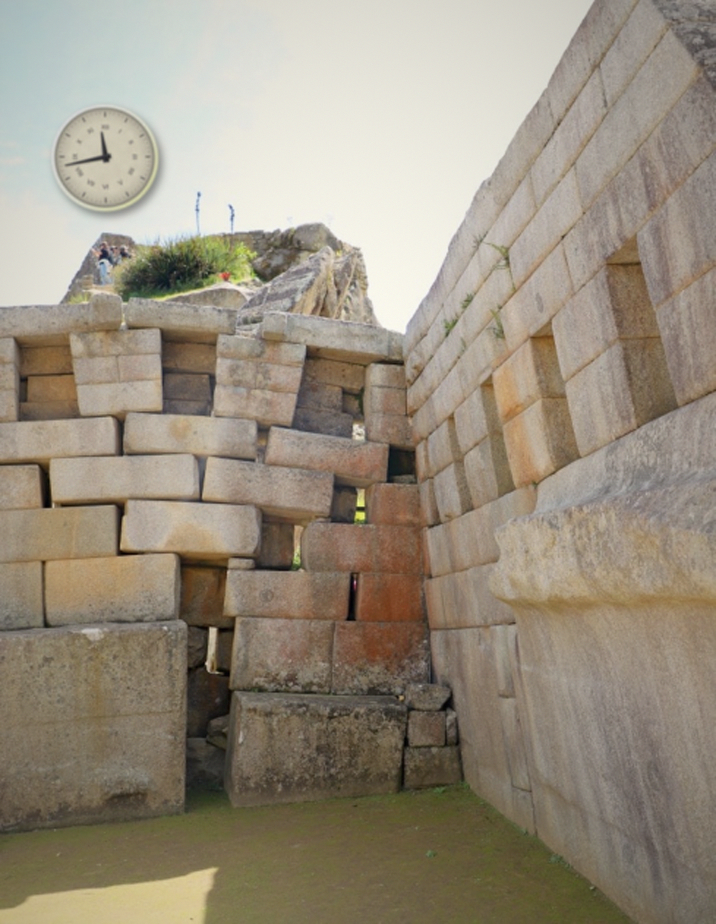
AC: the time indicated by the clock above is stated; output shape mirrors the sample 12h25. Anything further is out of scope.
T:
11h43
